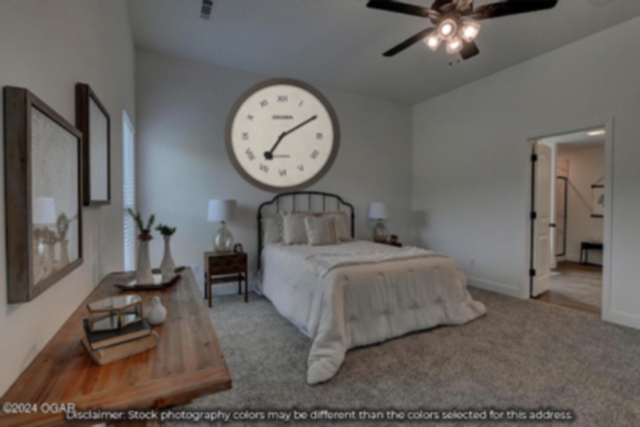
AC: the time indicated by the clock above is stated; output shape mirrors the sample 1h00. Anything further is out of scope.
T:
7h10
